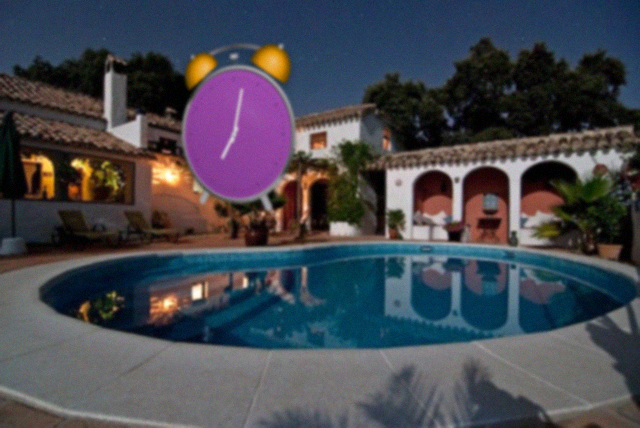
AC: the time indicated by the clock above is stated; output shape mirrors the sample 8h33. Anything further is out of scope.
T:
7h02
